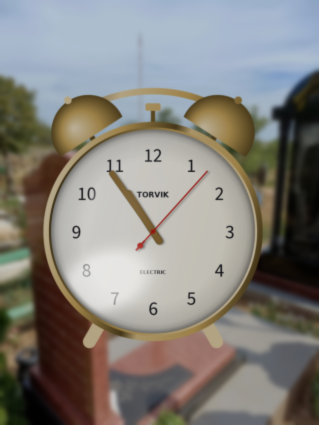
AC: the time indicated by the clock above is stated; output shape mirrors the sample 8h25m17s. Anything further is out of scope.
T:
10h54m07s
